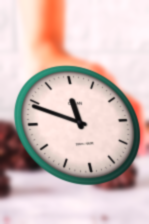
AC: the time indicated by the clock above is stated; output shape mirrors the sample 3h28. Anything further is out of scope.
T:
11h49
